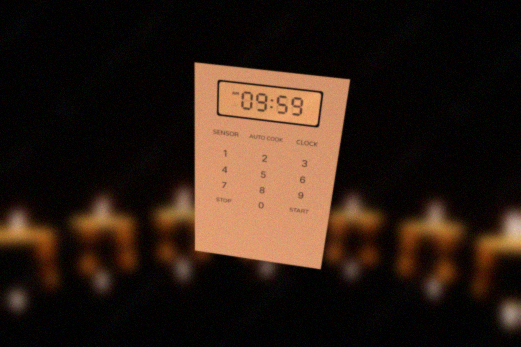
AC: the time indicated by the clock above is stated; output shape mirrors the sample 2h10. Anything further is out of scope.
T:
9h59
